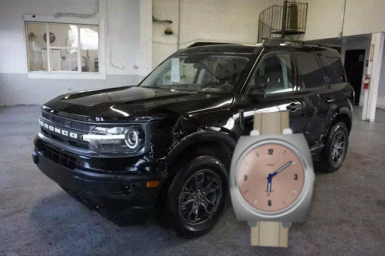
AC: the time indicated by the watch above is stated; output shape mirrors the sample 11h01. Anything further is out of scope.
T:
6h09
